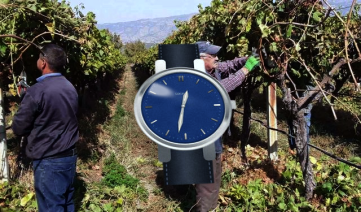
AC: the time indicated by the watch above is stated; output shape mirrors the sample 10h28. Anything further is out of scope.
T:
12h32
